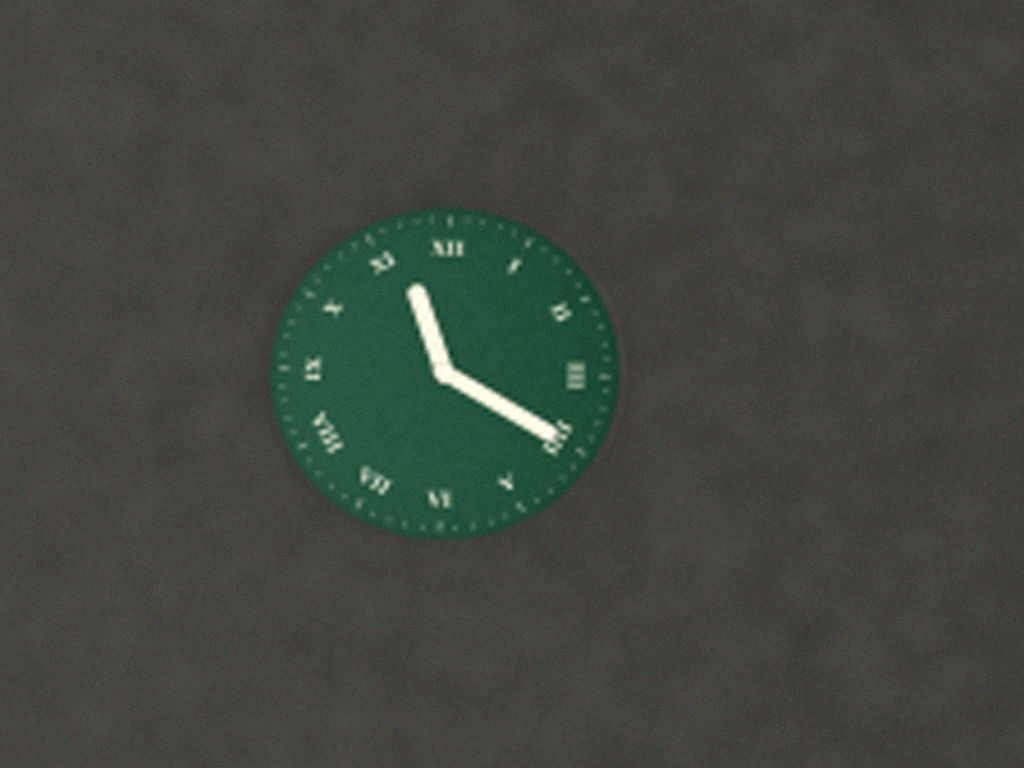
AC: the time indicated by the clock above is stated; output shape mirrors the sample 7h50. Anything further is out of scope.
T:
11h20
